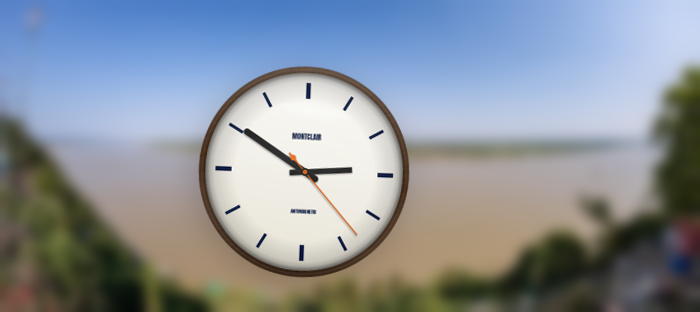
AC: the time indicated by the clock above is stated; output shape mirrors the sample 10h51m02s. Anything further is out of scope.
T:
2h50m23s
